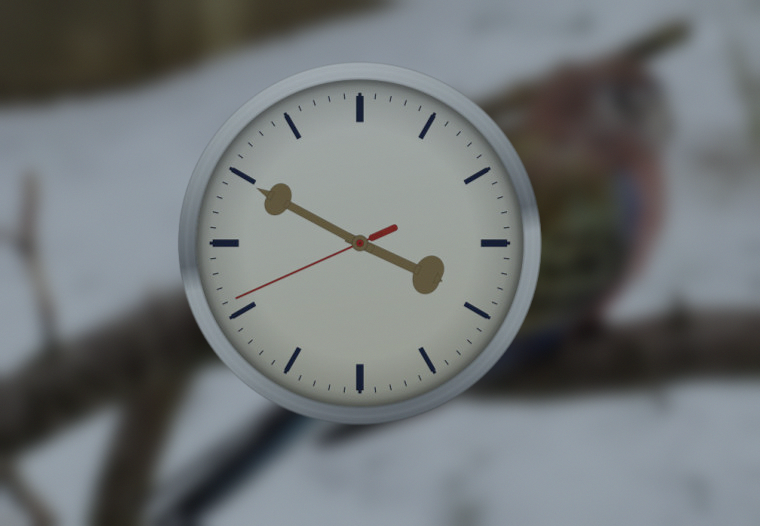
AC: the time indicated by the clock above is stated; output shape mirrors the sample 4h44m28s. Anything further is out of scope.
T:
3h49m41s
